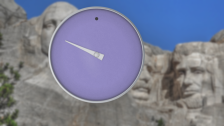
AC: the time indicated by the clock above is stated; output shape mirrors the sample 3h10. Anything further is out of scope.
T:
9h49
